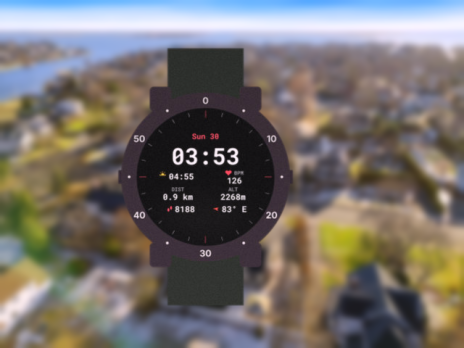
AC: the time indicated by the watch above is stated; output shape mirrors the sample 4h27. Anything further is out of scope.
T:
3h53
